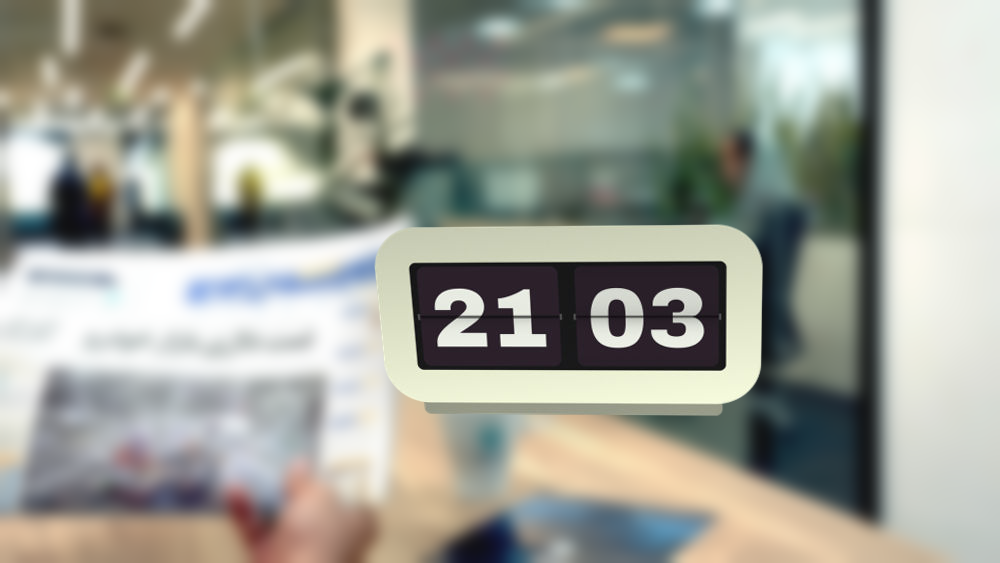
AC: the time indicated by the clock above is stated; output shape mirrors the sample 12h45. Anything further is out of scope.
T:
21h03
